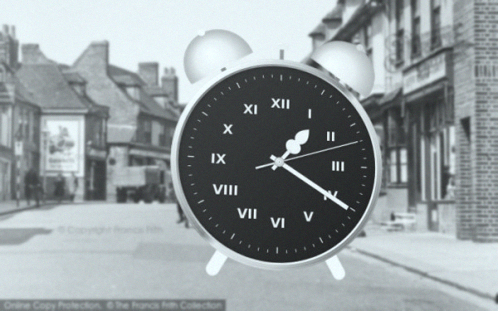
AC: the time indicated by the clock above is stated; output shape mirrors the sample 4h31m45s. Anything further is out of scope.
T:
1h20m12s
